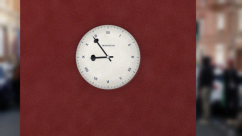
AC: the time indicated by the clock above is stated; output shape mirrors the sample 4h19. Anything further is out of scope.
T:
8h54
